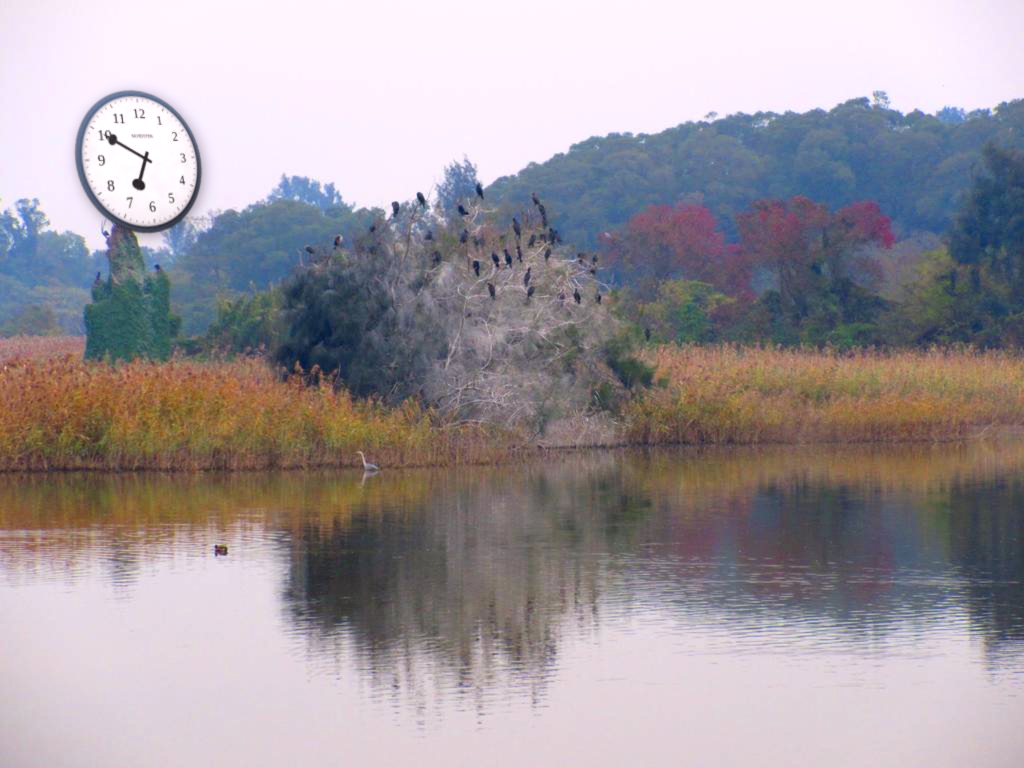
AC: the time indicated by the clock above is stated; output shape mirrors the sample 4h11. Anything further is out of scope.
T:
6h50
